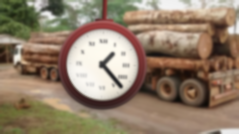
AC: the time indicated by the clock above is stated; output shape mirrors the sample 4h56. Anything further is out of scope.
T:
1h23
